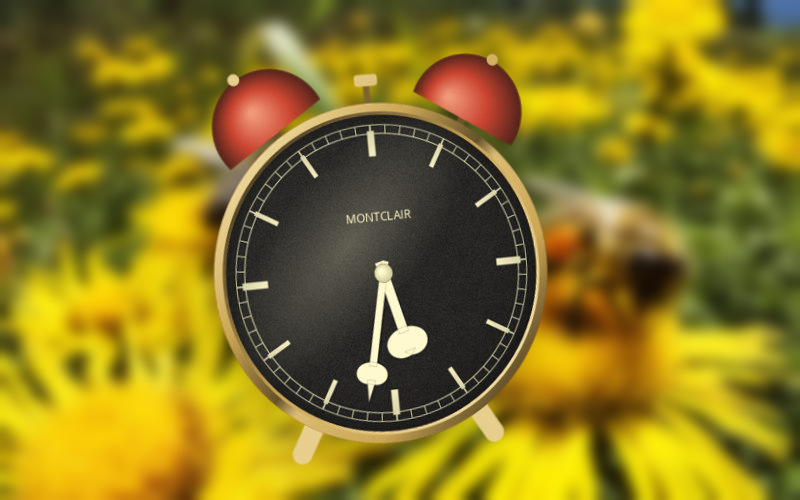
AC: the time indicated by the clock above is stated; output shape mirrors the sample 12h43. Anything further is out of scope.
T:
5h32
